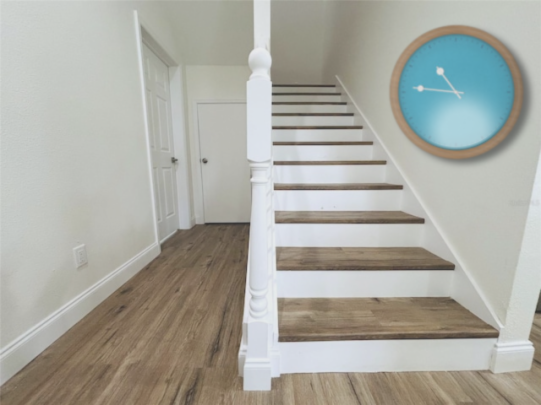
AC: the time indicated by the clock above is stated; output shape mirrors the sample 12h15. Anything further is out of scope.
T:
10h46
